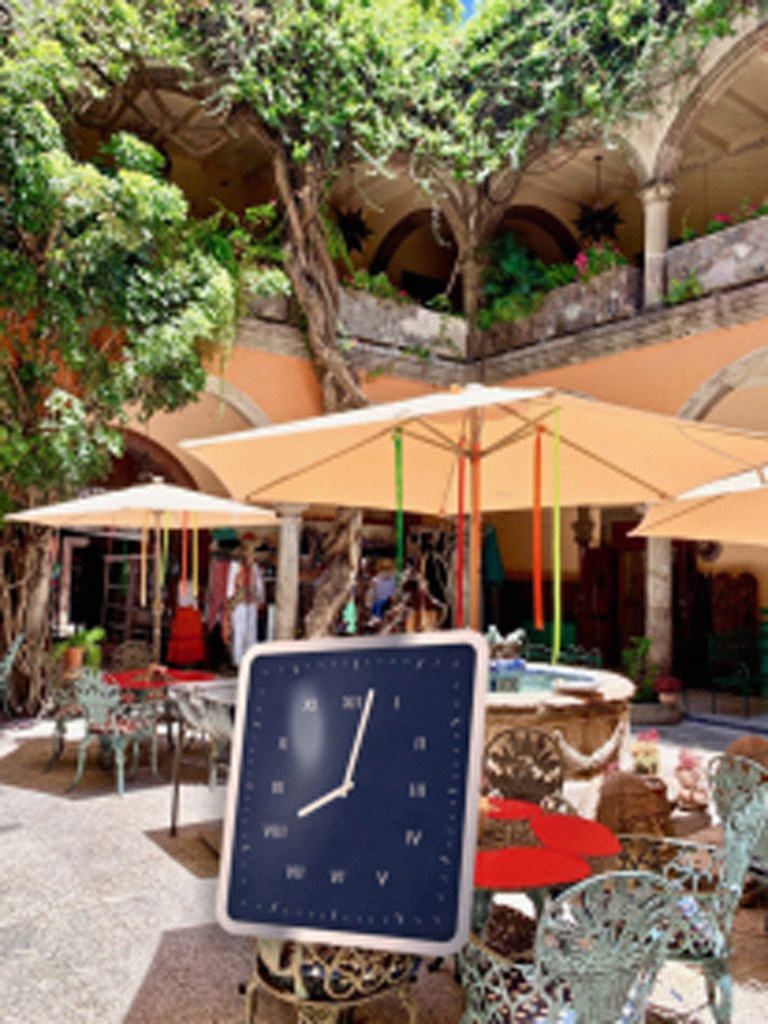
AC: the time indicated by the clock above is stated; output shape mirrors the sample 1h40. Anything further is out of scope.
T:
8h02
